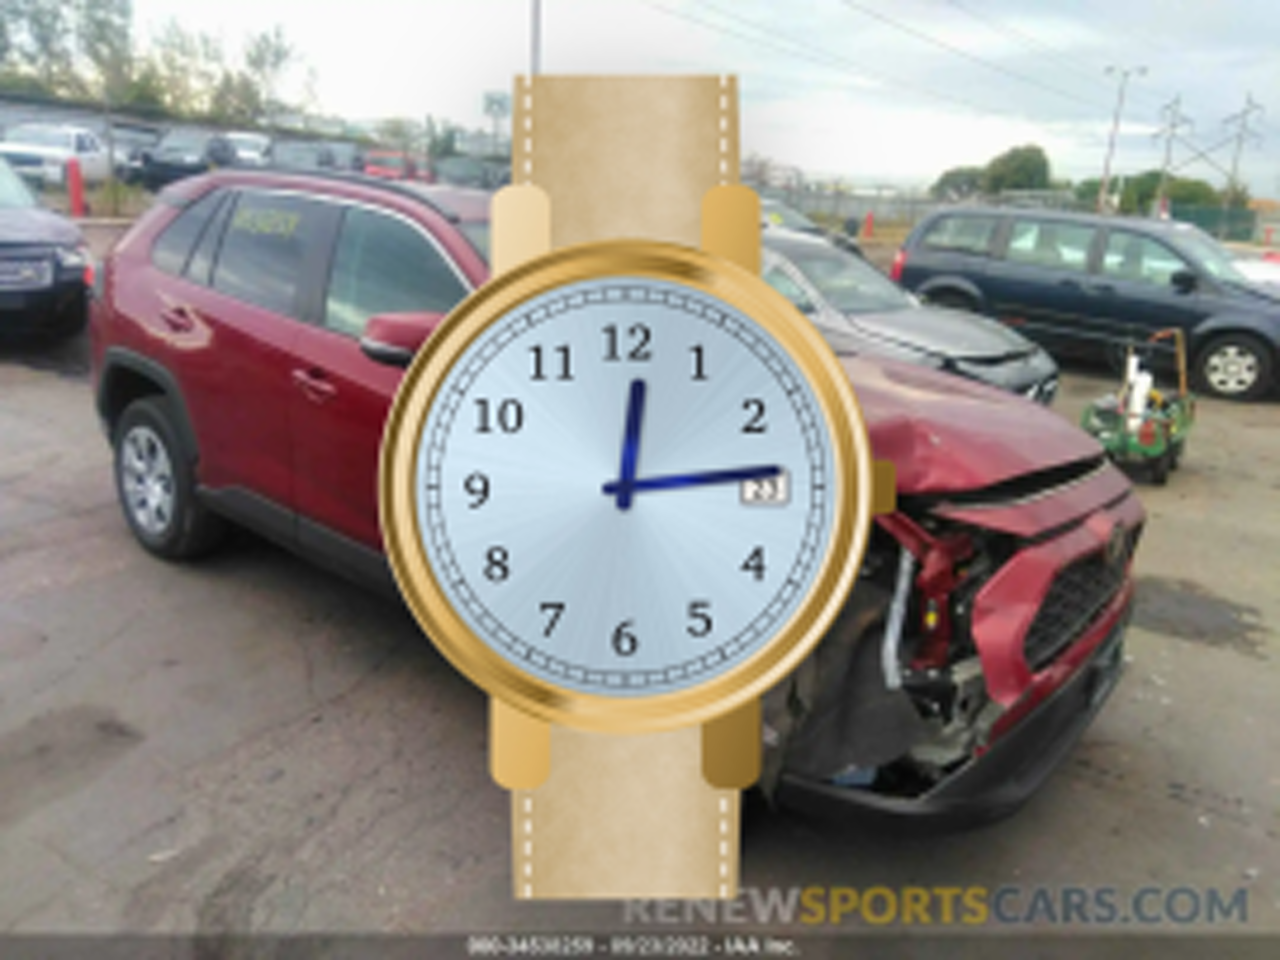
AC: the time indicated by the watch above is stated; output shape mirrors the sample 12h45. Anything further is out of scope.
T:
12h14
